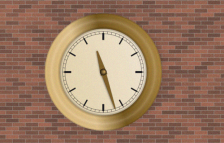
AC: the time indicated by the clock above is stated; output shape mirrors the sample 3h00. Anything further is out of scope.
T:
11h27
